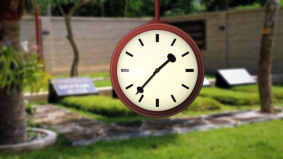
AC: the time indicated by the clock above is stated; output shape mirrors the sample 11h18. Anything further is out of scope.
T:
1h37
